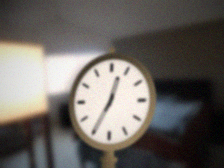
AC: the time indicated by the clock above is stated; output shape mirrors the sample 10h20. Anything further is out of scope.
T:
12h35
